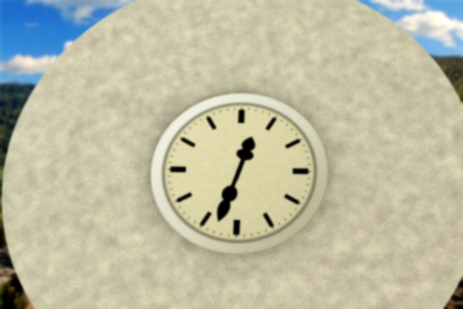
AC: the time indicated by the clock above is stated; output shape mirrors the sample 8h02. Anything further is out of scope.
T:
12h33
